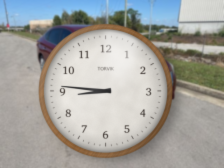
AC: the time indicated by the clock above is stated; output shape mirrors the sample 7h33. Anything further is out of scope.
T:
8h46
